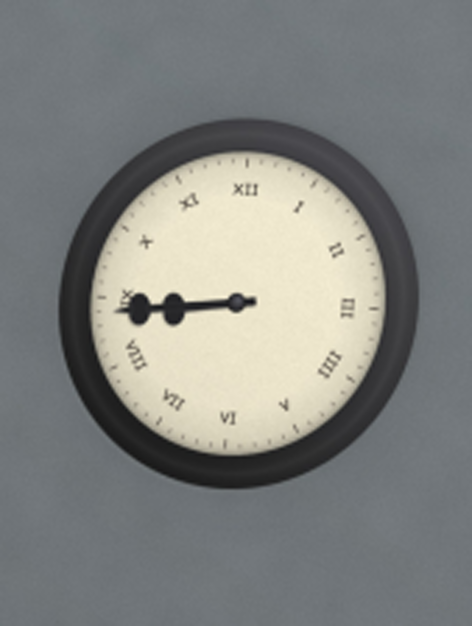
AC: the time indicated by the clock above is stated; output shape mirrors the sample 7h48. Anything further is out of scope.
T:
8h44
